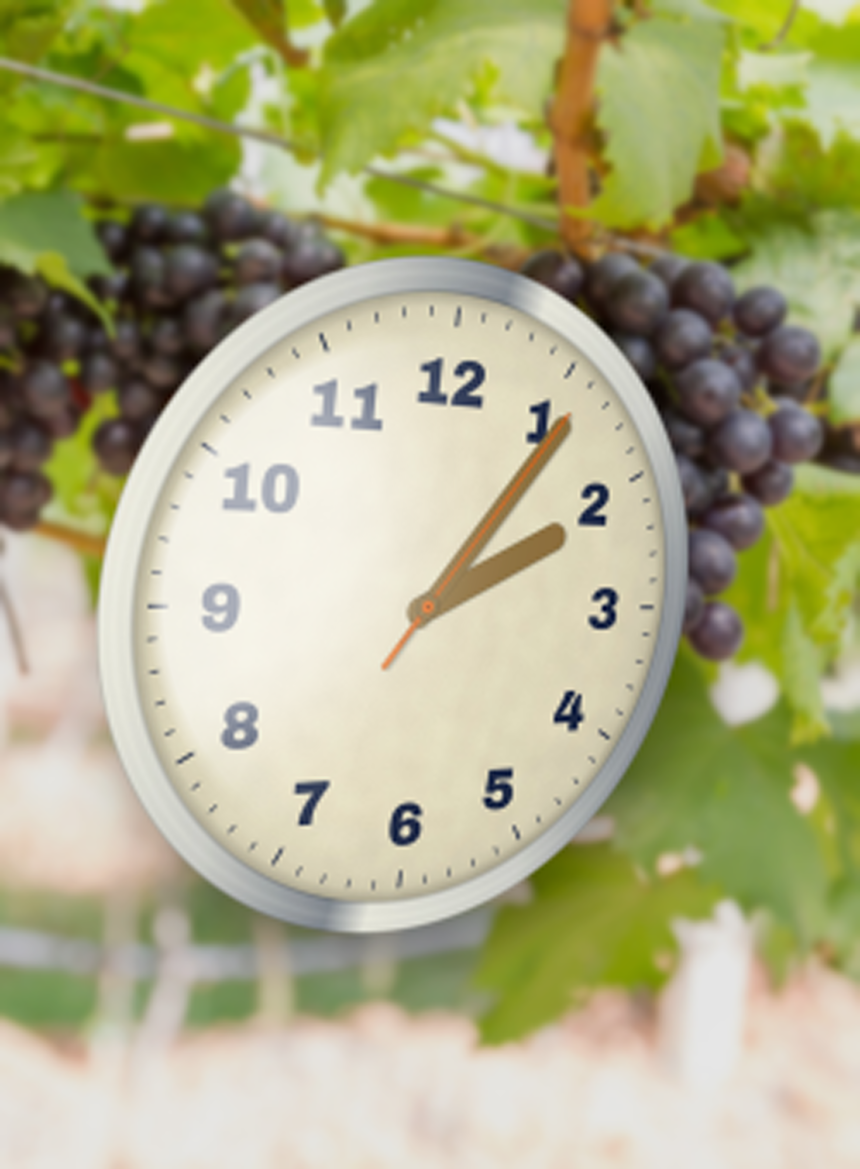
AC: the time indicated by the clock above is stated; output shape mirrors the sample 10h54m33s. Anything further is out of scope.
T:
2h06m06s
